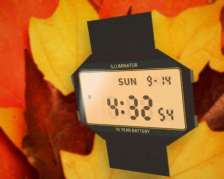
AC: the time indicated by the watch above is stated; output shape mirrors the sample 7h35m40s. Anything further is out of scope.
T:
4h32m54s
